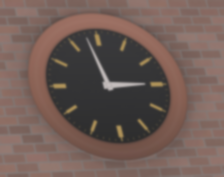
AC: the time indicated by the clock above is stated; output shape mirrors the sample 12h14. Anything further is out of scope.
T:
2h58
